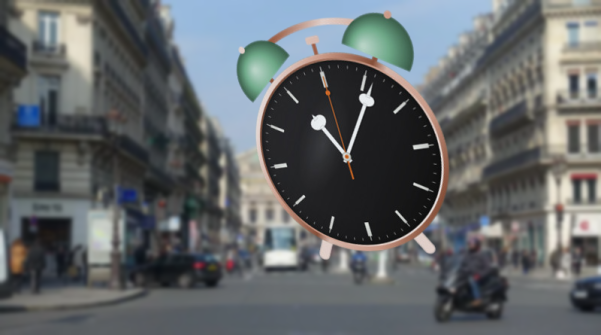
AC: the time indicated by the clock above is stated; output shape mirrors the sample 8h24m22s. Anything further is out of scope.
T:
11h06m00s
